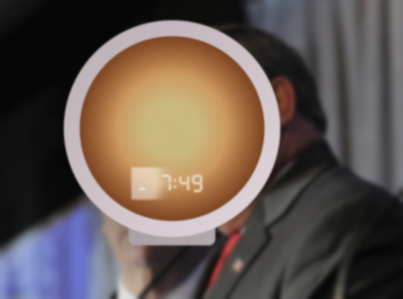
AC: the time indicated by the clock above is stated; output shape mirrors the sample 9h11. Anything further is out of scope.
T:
7h49
